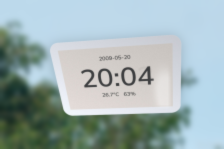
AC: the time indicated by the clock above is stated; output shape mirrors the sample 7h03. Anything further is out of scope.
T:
20h04
